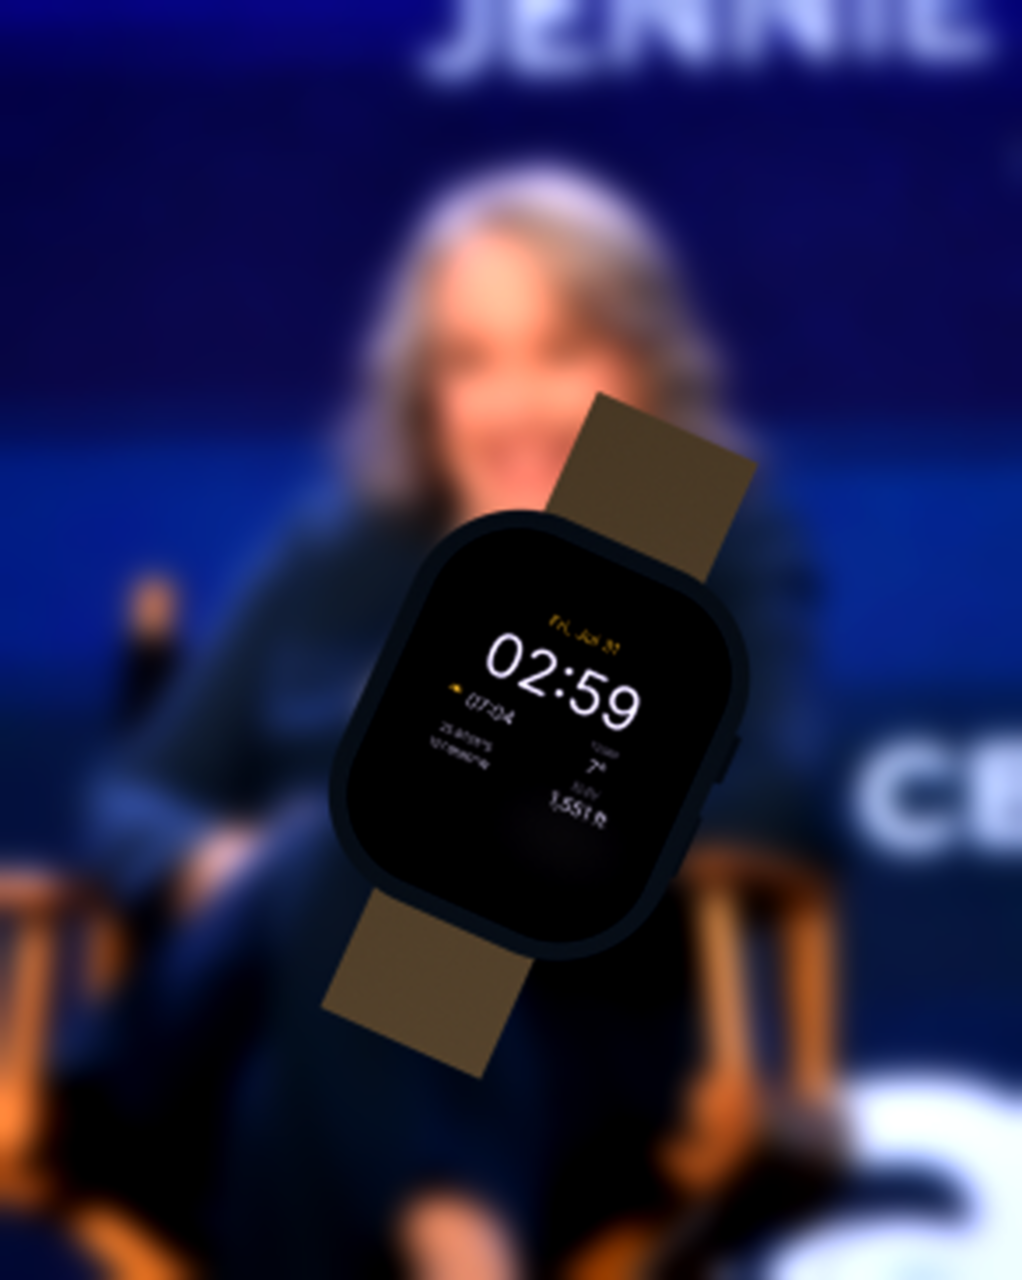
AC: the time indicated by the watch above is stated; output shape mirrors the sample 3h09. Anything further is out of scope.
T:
2h59
